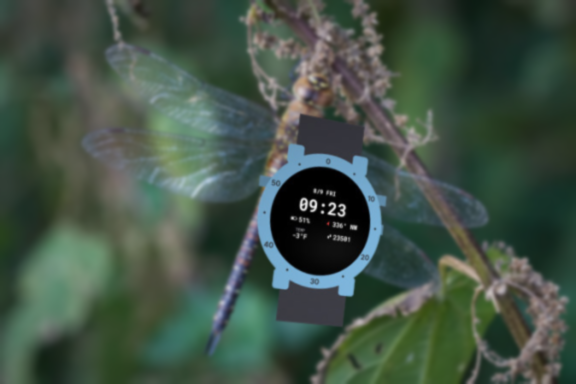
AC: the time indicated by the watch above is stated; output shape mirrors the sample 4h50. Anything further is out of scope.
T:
9h23
